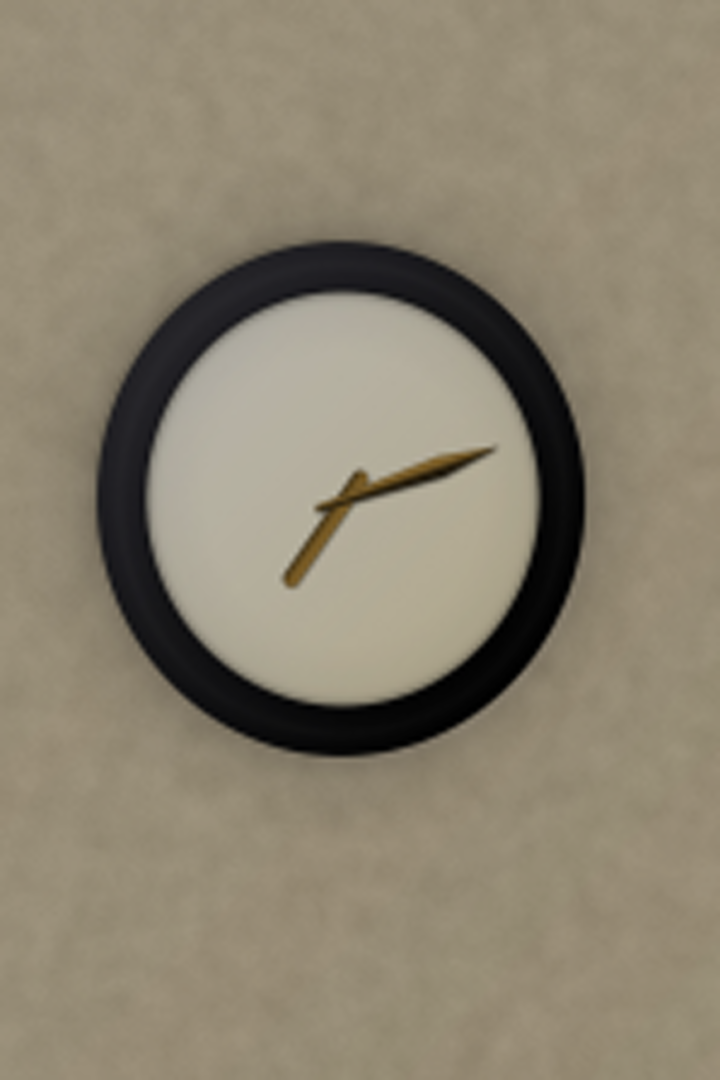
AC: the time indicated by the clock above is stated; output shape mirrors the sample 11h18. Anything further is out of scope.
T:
7h12
